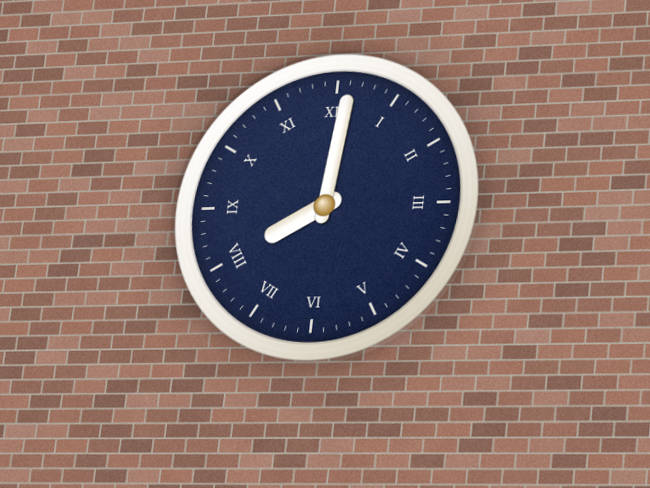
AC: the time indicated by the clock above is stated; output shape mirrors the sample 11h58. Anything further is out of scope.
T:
8h01
